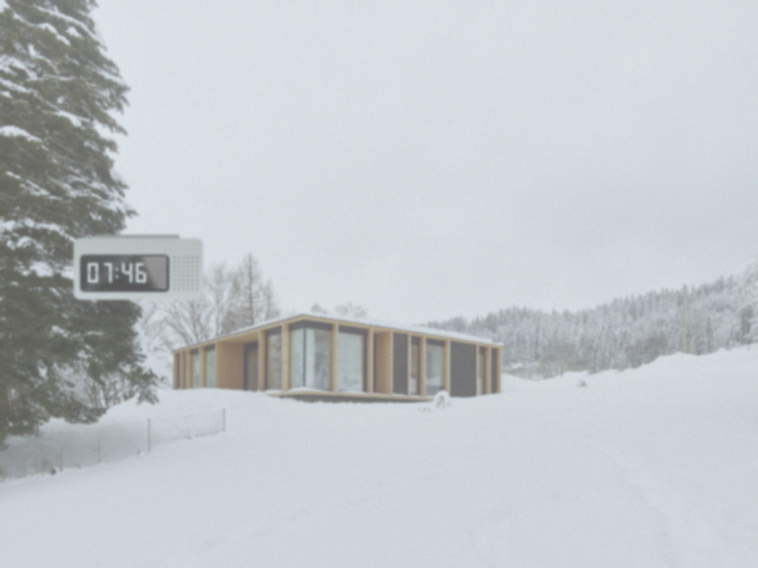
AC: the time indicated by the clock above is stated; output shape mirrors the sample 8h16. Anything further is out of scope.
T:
7h46
